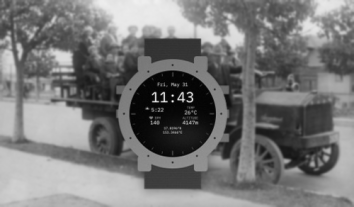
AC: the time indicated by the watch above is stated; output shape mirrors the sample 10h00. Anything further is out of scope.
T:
11h43
